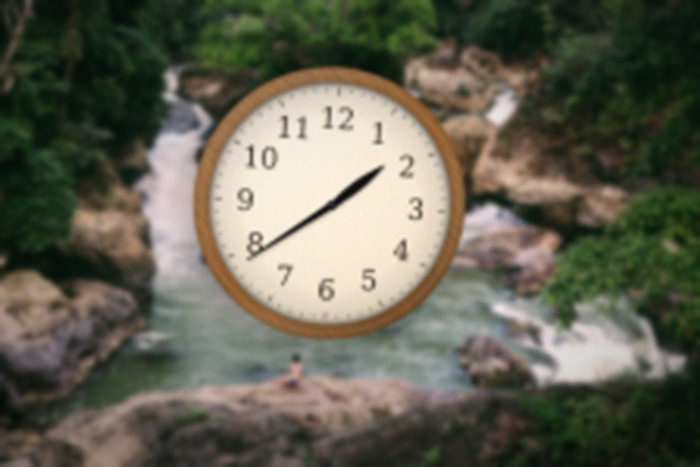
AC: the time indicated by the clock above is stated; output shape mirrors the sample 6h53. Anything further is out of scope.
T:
1h39
